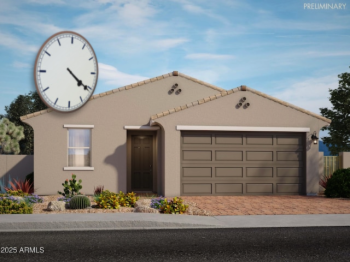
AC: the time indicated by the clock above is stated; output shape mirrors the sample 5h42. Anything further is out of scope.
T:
4h21
